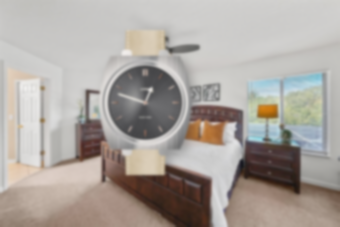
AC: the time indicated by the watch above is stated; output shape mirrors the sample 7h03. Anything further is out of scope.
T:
12h48
